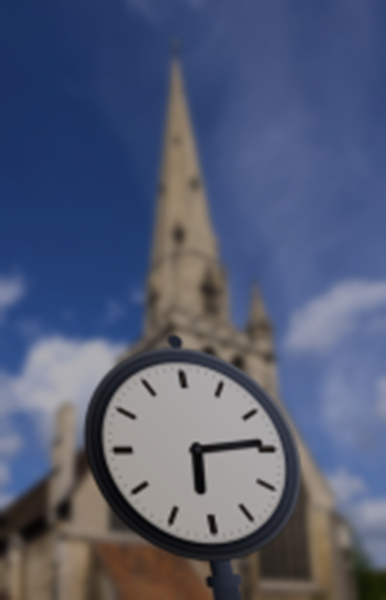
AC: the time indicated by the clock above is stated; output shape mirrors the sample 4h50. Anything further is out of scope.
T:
6h14
